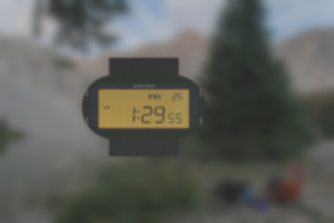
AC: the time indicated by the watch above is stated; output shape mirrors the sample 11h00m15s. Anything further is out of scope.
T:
1h29m55s
